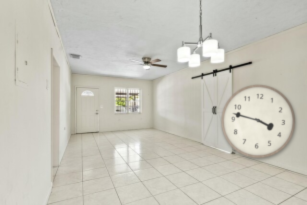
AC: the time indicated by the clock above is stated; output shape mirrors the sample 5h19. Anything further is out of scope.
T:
3h47
